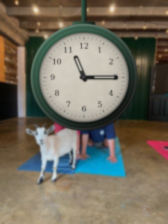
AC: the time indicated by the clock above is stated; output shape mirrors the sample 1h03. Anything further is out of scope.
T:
11h15
